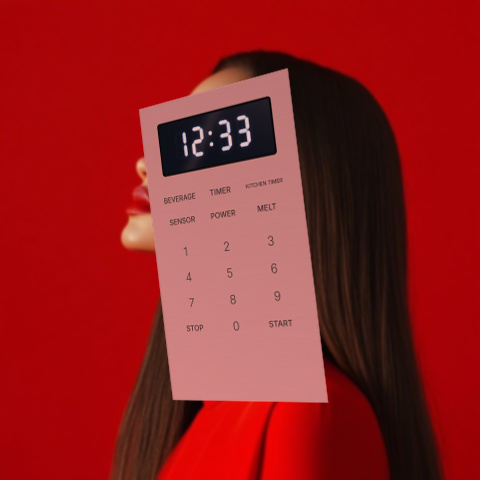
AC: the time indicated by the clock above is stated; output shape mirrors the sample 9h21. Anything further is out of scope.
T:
12h33
